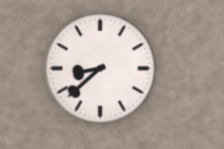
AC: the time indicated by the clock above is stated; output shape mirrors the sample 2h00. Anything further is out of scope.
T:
8h38
